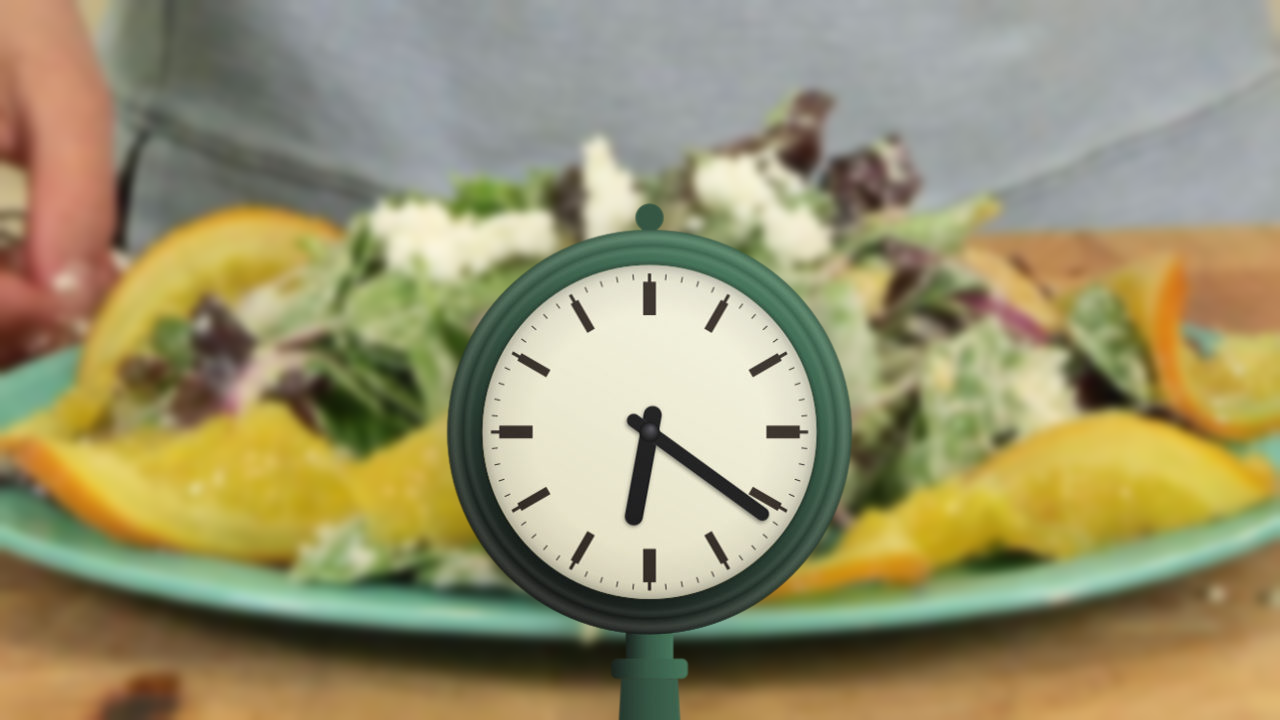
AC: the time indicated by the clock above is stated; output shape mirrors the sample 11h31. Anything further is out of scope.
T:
6h21
